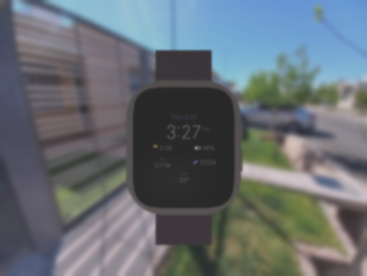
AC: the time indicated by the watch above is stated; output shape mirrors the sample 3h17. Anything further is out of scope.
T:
3h27
